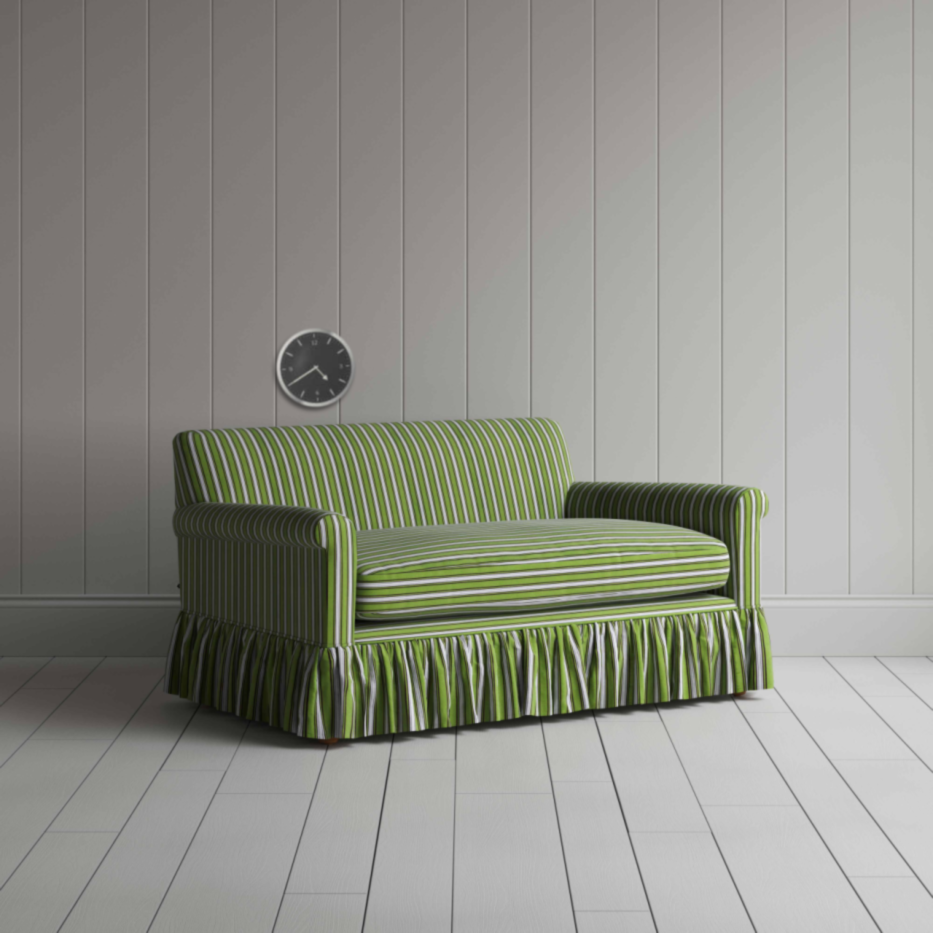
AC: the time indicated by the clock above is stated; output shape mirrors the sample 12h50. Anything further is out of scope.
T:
4h40
